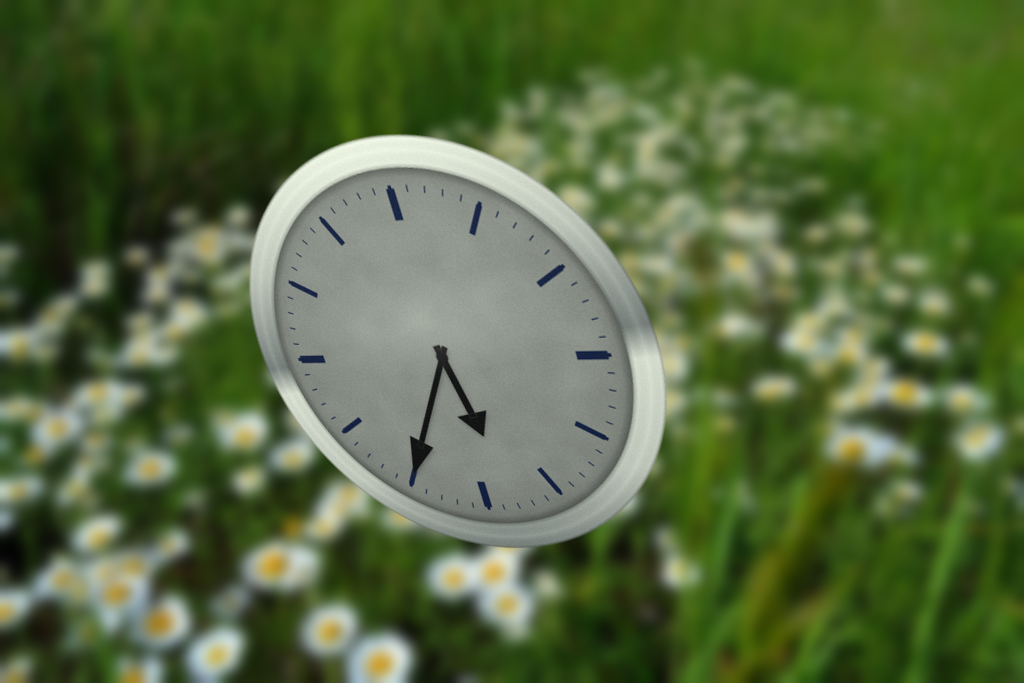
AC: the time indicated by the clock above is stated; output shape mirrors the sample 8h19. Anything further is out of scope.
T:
5h35
